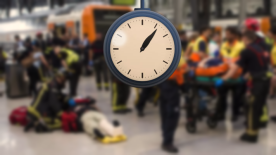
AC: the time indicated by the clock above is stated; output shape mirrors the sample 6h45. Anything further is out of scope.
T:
1h06
